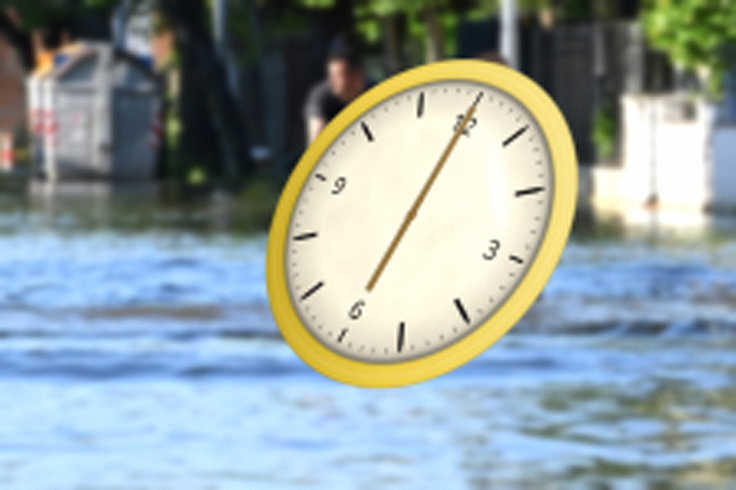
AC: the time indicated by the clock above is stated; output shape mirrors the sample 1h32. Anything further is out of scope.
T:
6h00
